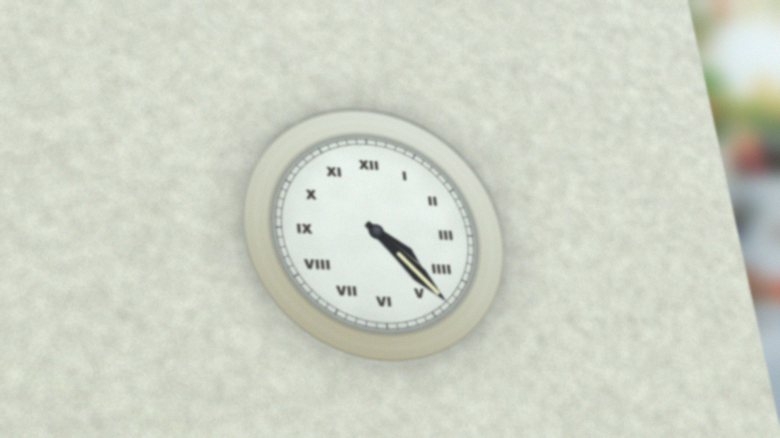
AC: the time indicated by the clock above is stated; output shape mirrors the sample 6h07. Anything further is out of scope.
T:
4h23
